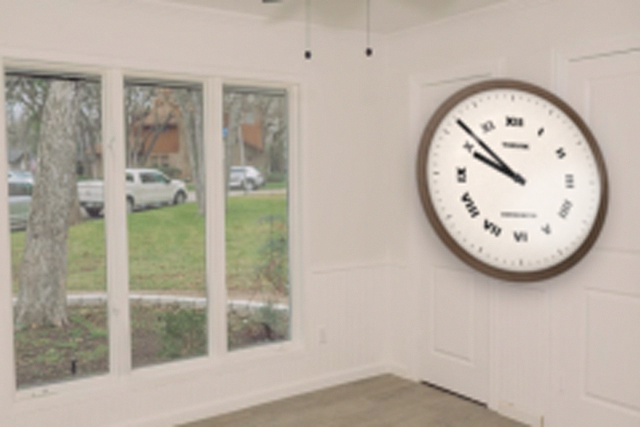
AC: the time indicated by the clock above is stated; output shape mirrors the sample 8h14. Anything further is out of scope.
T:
9h52
